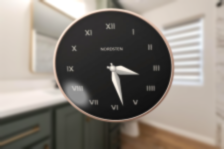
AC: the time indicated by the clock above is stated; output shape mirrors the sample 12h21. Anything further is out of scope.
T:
3h28
